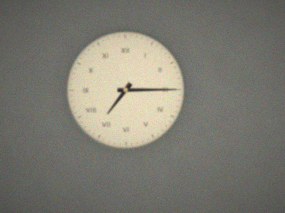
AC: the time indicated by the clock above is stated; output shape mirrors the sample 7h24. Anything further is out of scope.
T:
7h15
